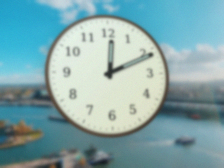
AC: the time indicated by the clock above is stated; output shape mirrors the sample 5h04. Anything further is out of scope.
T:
12h11
